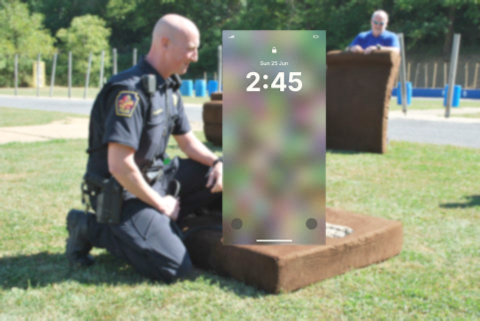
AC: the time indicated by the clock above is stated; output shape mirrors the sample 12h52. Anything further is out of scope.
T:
2h45
